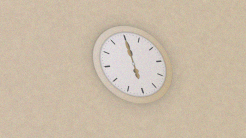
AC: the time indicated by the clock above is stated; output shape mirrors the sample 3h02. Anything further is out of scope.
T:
6h00
